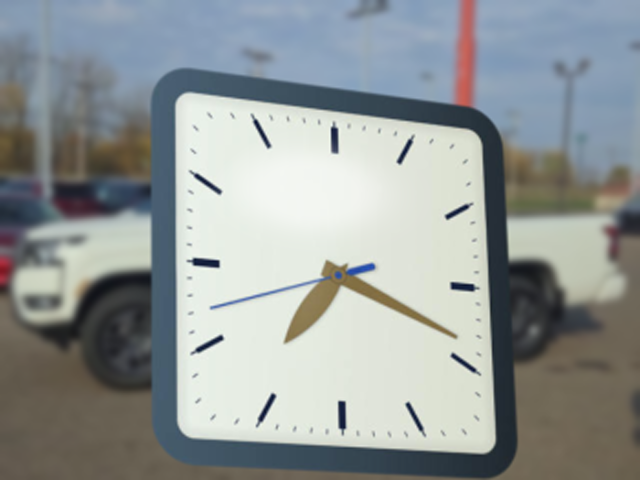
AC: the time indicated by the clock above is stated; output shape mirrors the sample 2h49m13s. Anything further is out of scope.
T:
7h18m42s
